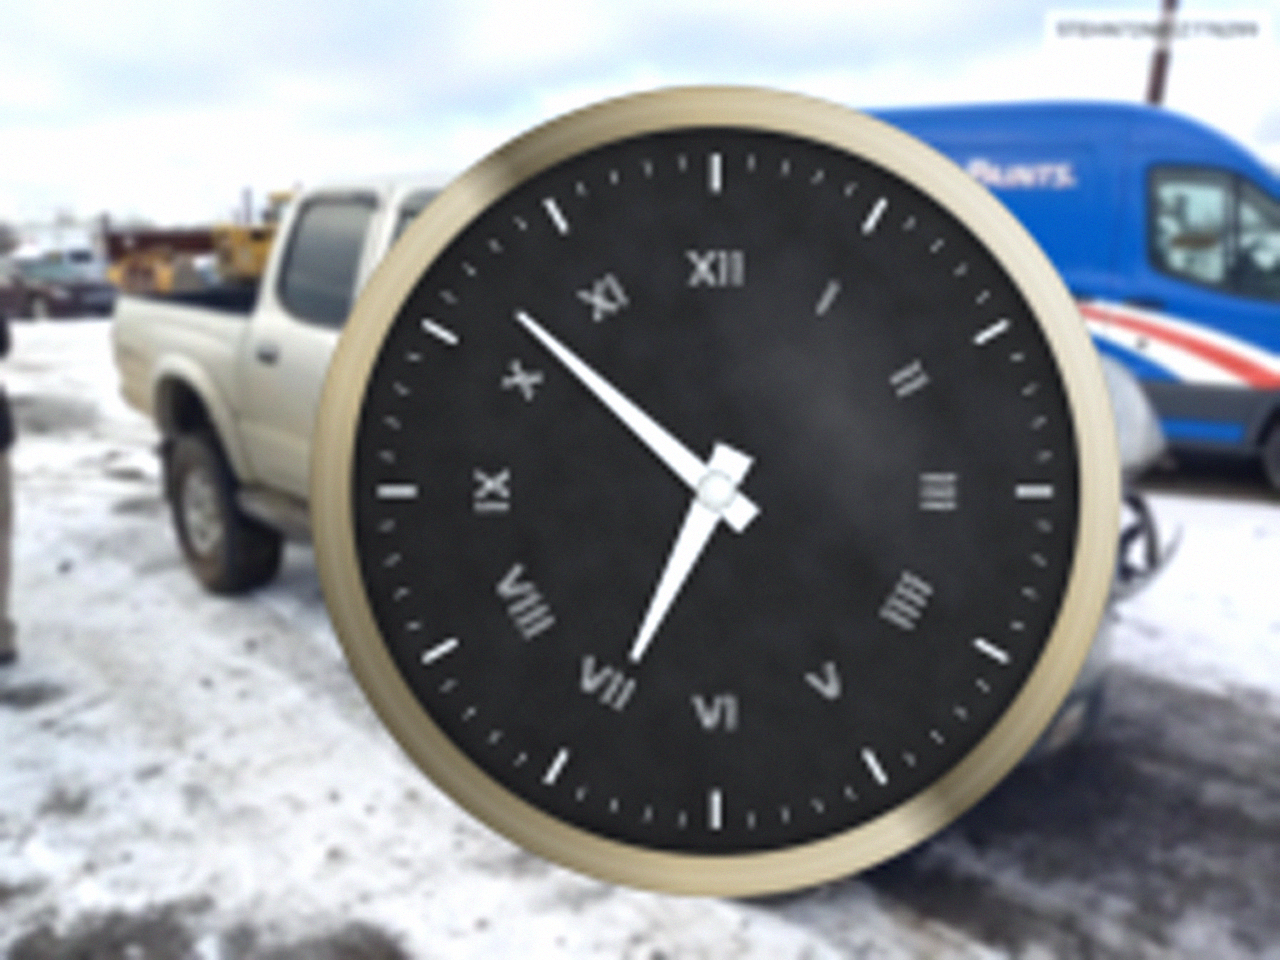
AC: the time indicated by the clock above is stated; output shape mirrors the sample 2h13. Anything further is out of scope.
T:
6h52
